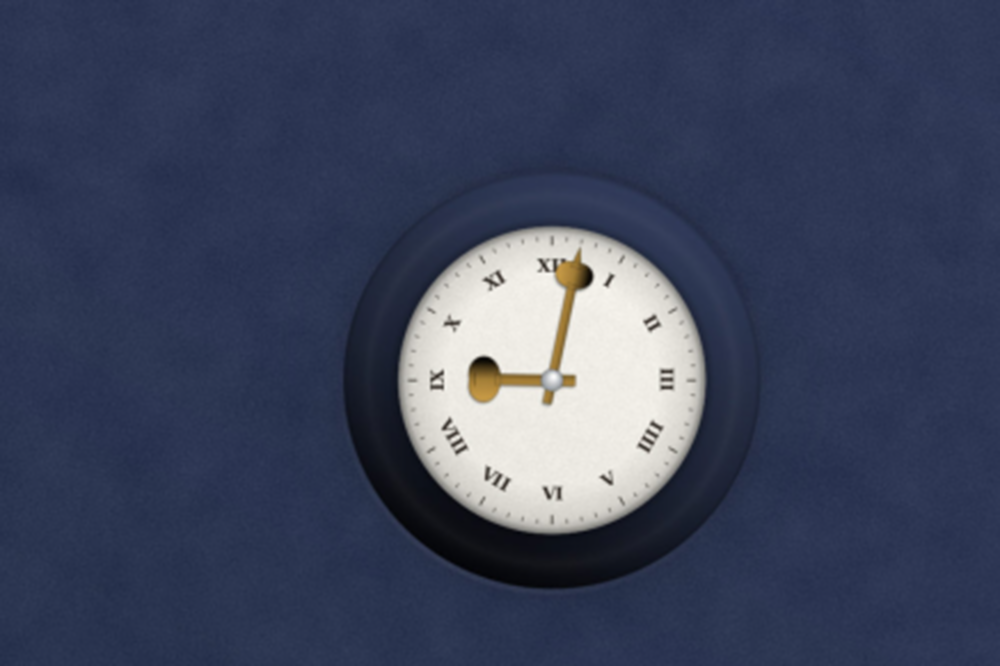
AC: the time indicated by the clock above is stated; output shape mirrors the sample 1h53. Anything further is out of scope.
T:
9h02
